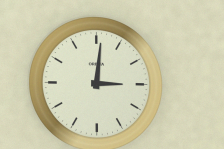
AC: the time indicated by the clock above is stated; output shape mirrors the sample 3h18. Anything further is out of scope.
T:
3h01
